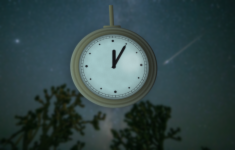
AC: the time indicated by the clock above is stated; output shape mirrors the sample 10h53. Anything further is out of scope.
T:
12h05
